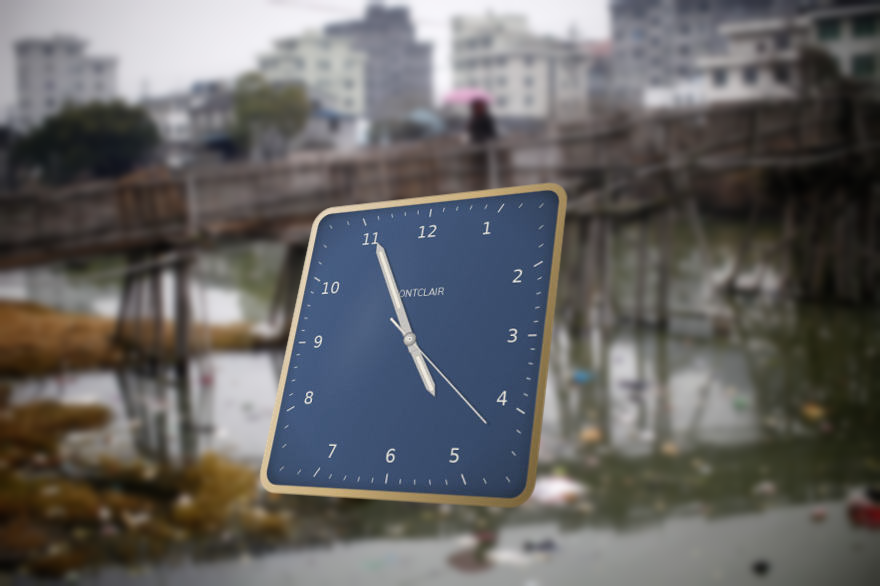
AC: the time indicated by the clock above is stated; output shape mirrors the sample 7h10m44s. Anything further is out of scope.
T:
4h55m22s
